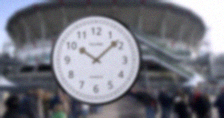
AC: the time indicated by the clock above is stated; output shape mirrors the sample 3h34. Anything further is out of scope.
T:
10h08
